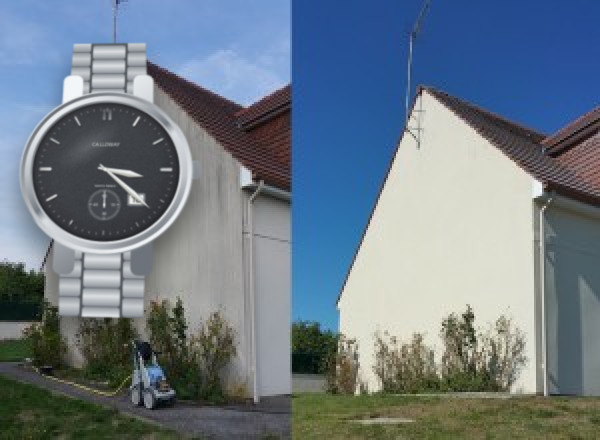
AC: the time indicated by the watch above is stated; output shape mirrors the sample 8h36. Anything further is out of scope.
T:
3h22
